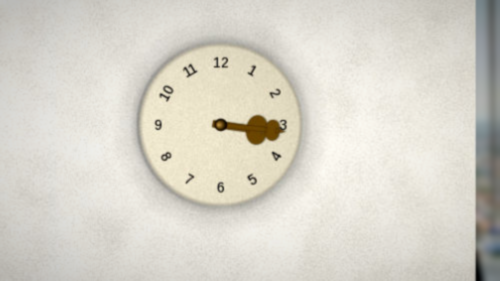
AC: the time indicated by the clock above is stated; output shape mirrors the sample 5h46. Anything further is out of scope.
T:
3h16
